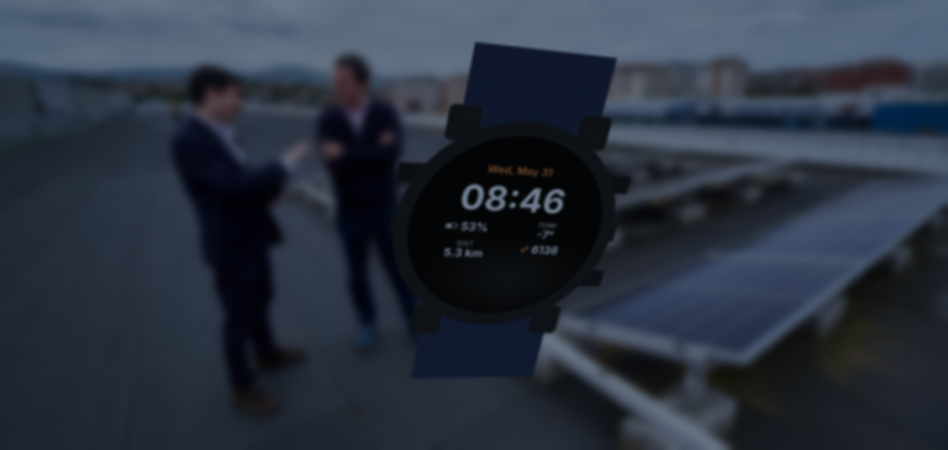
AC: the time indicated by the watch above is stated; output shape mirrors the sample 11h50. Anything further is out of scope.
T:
8h46
